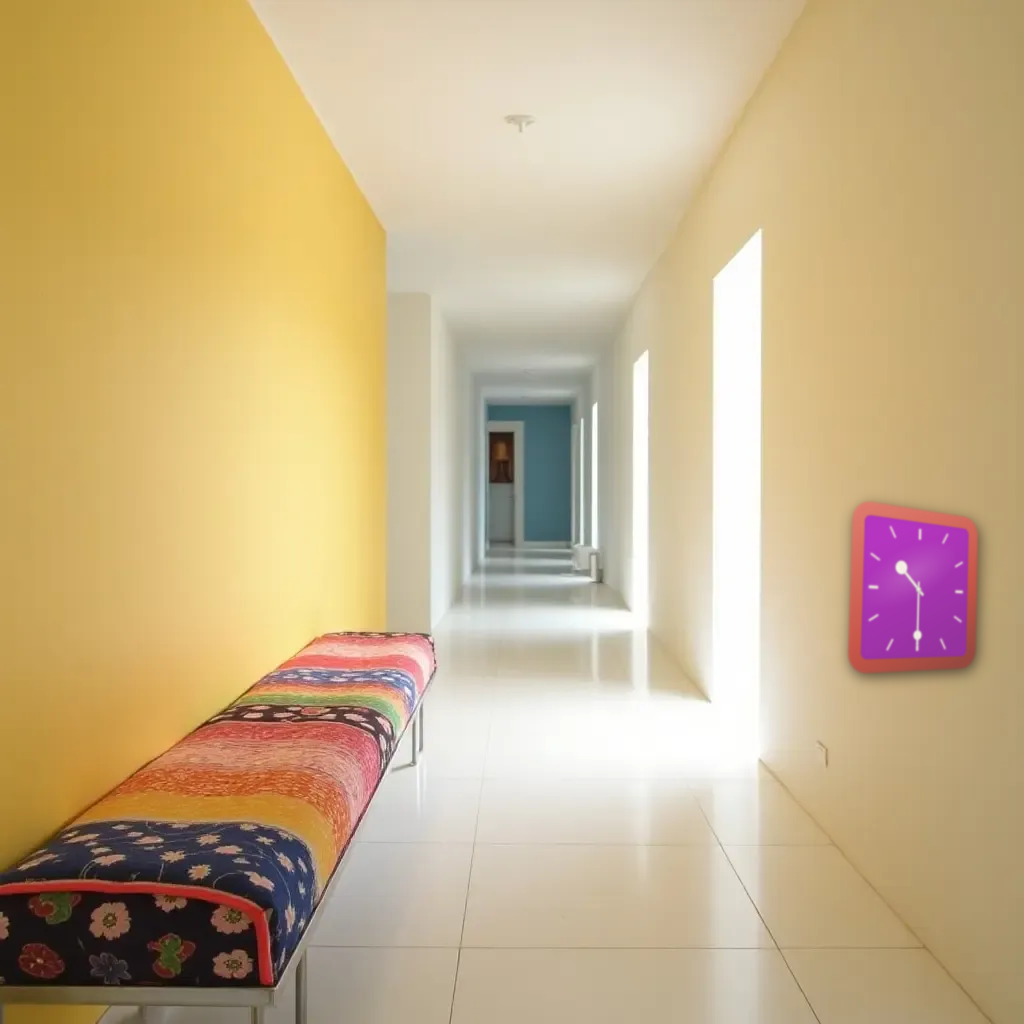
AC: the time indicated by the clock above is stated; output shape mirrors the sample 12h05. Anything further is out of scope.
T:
10h30
